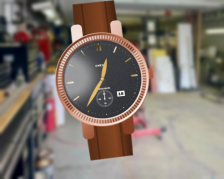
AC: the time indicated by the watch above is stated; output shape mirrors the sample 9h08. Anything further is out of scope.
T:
12h36
